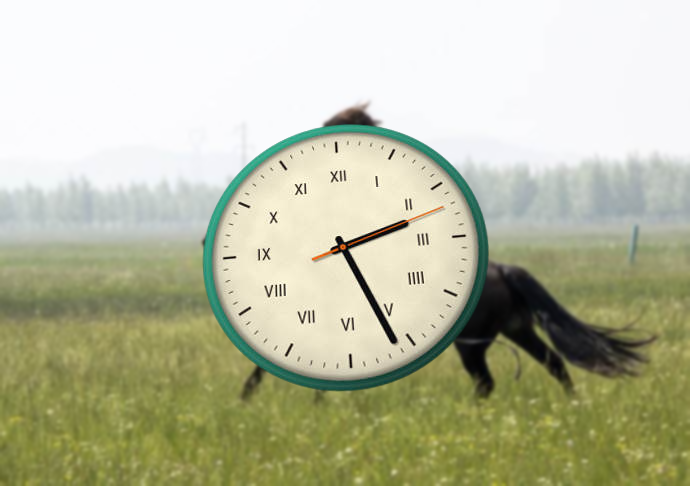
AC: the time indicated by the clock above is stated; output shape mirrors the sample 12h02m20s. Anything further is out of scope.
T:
2h26m12s
